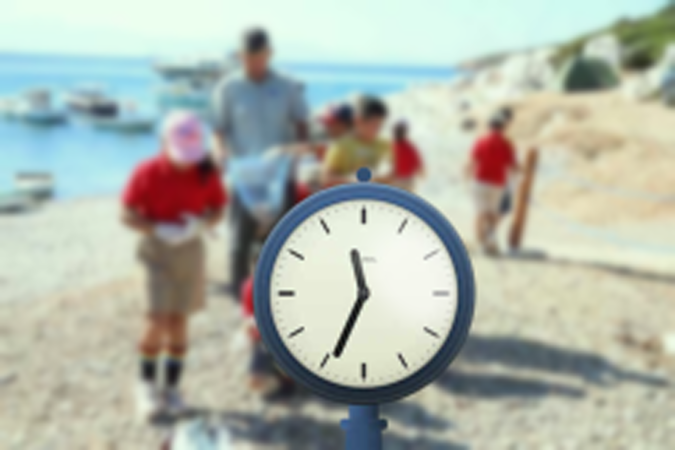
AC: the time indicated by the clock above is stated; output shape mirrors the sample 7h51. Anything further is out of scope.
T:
11h34
